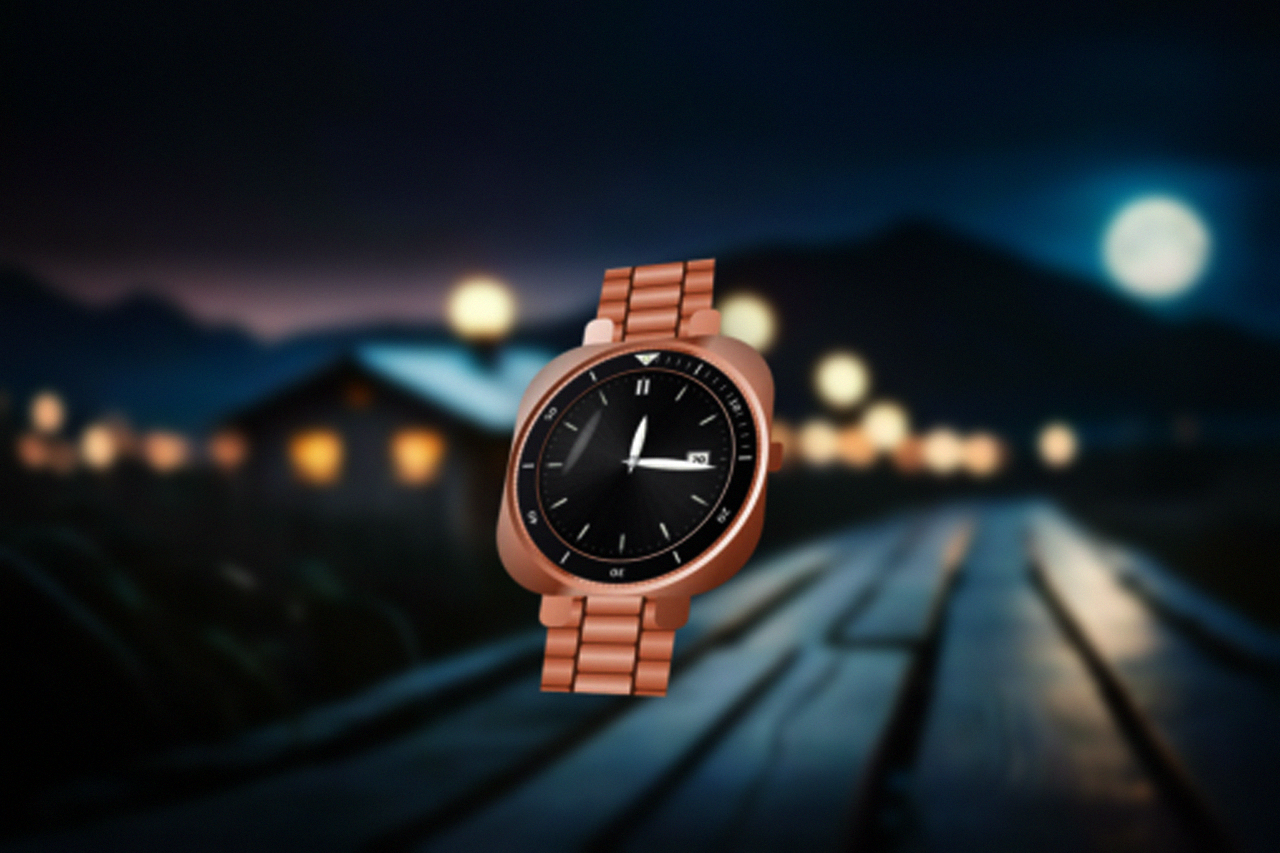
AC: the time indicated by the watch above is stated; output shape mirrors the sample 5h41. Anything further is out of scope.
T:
12h16
